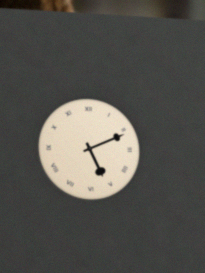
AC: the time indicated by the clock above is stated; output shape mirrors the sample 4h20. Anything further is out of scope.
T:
5h11
